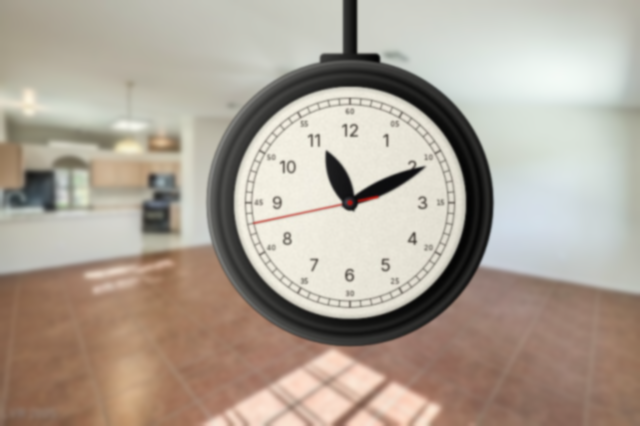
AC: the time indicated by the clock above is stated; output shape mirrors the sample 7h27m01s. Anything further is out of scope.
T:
11h10m43s
